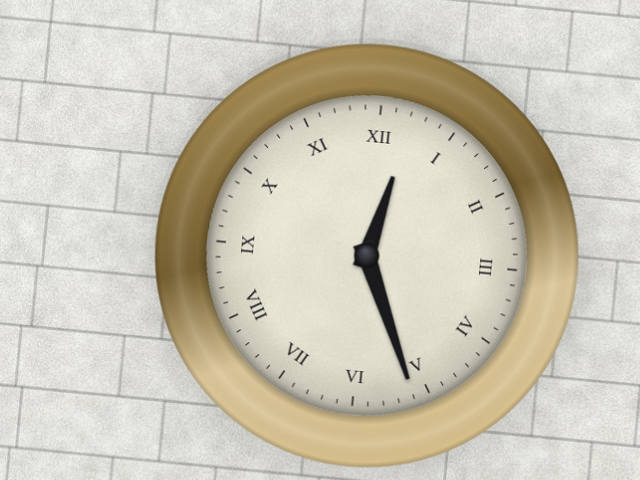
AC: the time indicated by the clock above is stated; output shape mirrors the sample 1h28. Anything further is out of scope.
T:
12h26
